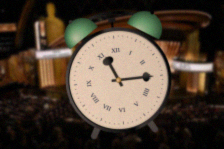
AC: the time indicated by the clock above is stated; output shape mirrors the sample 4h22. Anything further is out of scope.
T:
11h15
